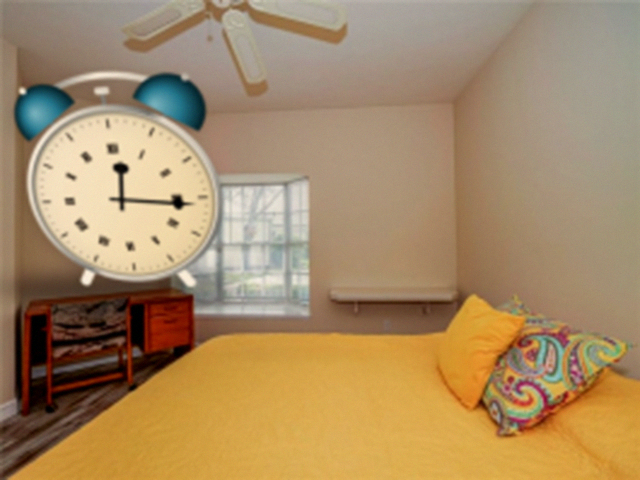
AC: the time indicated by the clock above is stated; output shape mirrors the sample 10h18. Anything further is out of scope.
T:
12h16
